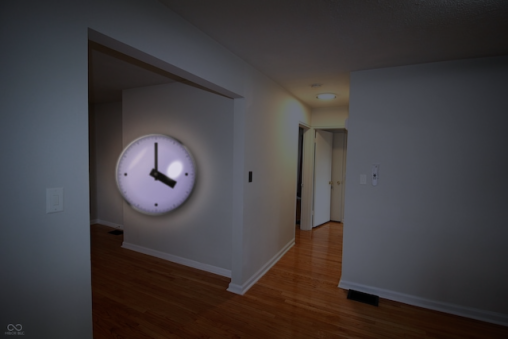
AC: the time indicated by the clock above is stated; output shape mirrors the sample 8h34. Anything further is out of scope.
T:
4h00
